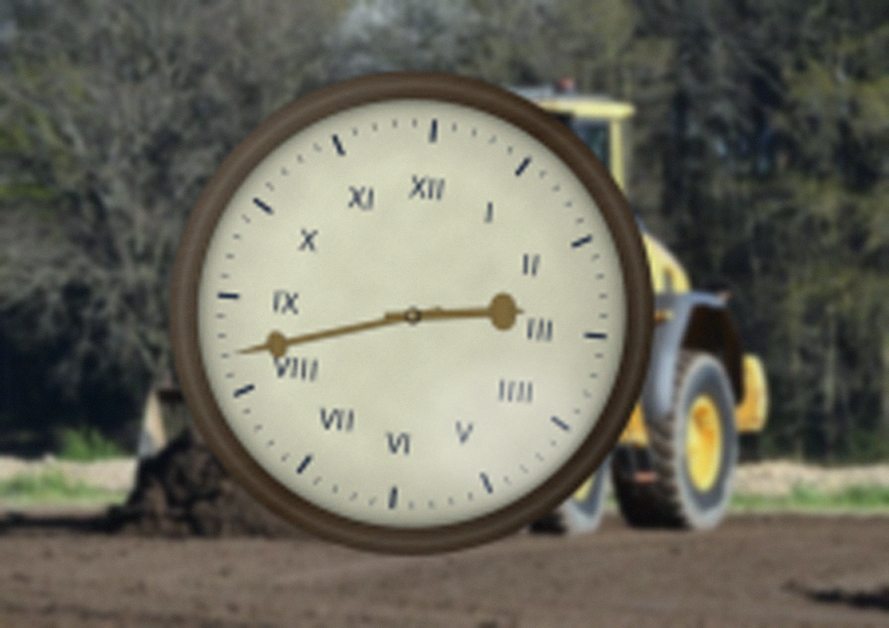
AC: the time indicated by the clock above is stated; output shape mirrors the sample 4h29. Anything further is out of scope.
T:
2h42
